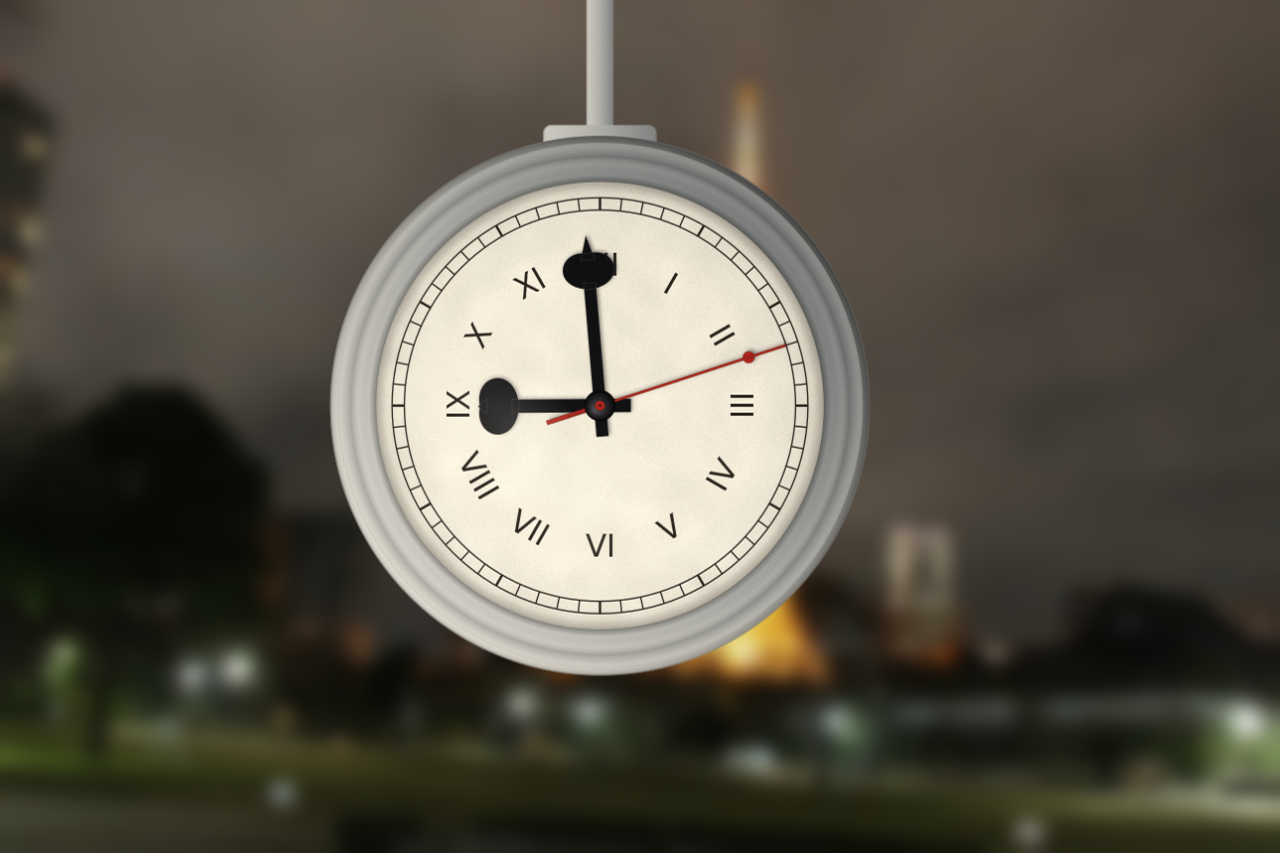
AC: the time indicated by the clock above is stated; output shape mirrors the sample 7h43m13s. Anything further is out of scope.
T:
8h59m12s
